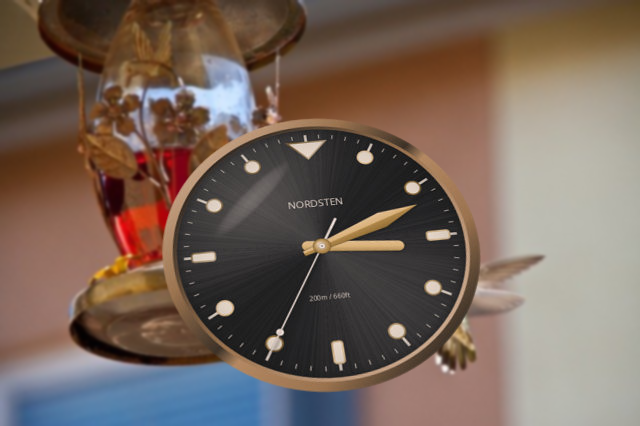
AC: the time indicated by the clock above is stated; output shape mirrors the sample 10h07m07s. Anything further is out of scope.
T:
3h11m35s
